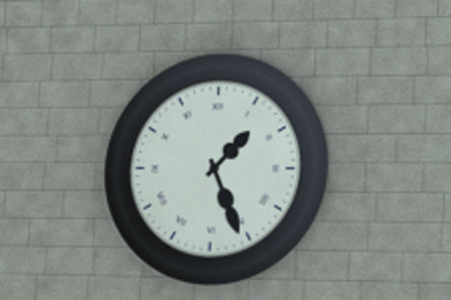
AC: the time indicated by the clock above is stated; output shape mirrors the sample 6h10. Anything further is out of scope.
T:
1h26
